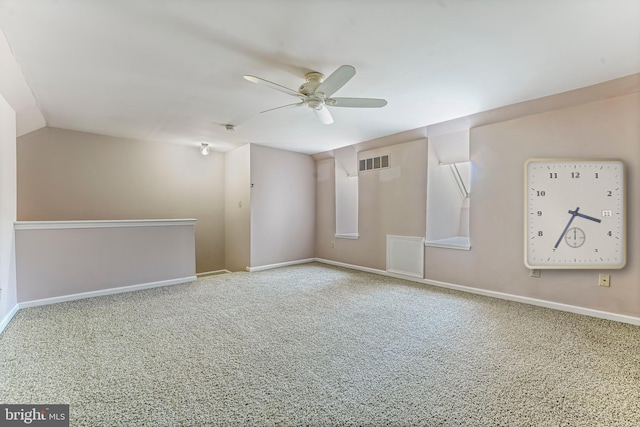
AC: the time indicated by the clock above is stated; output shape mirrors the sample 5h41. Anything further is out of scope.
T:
3h35
